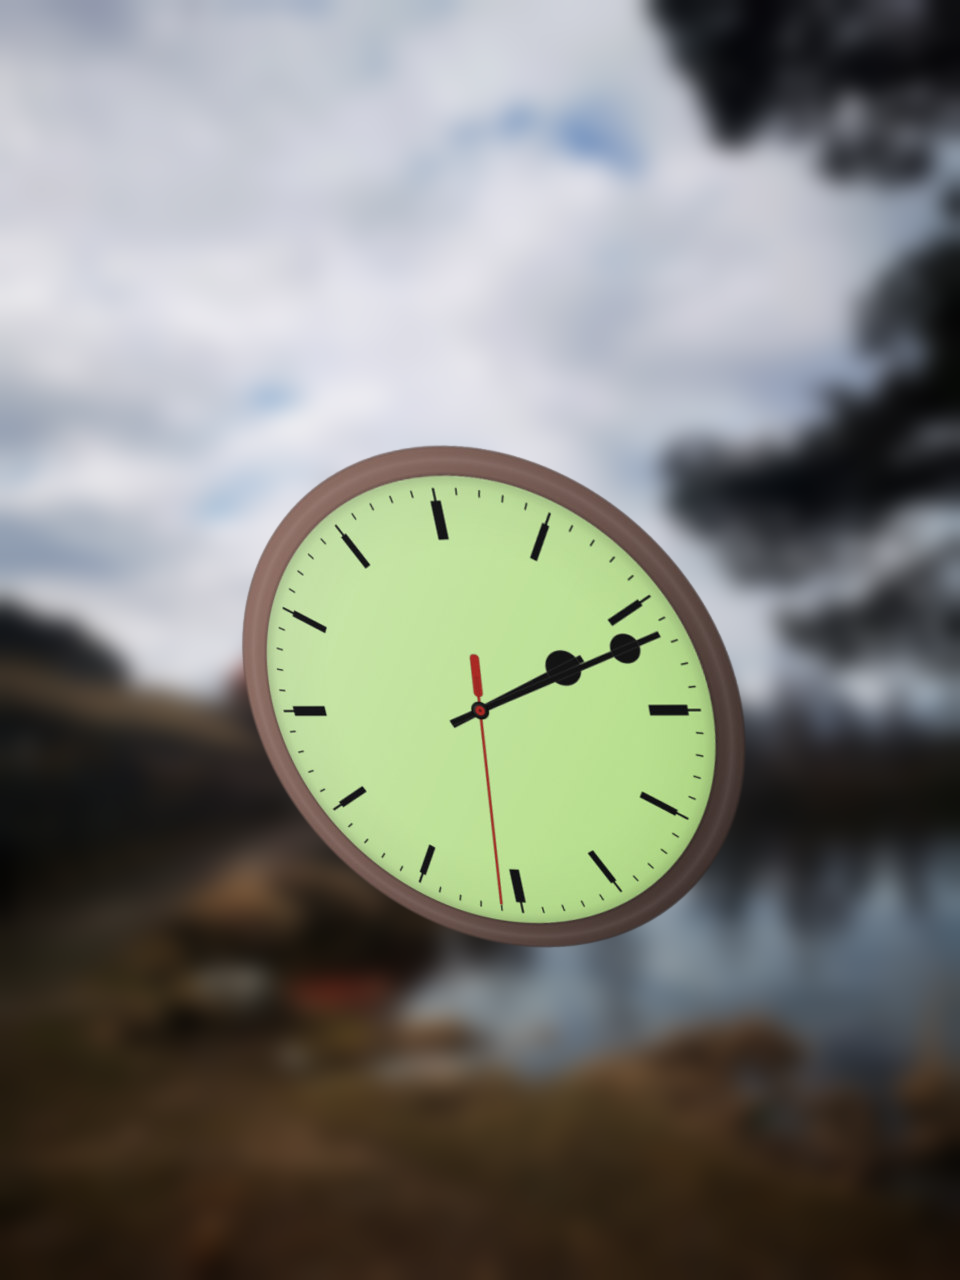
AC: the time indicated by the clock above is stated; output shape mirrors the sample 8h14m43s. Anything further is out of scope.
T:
2h11m31s
